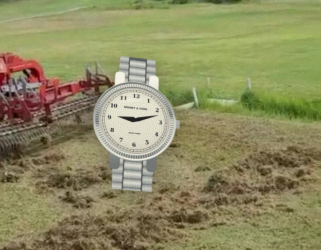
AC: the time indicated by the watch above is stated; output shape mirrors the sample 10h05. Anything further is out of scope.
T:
9h12
